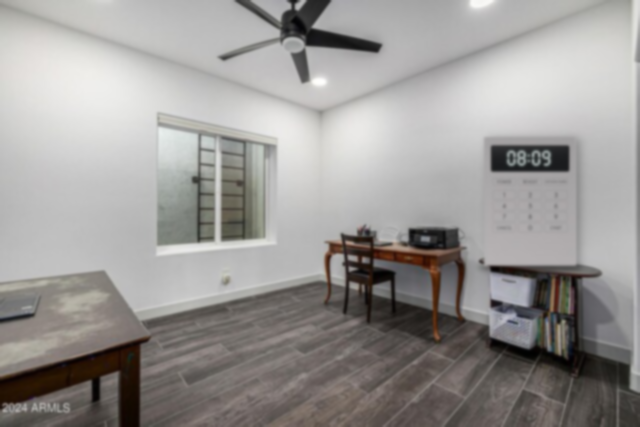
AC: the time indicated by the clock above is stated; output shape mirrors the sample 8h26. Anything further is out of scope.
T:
8h09
